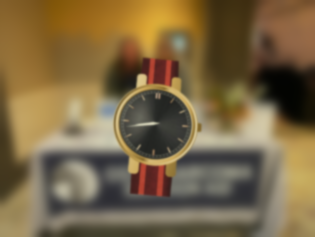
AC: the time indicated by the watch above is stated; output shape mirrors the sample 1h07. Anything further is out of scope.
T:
8h43
